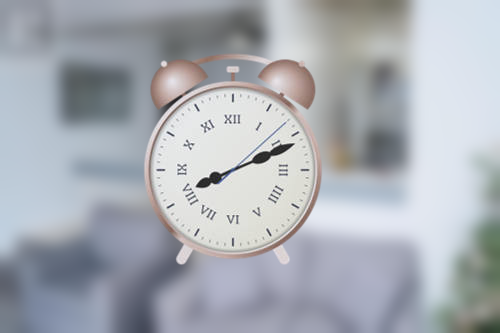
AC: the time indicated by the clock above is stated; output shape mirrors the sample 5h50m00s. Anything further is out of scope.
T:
8h11m08s
